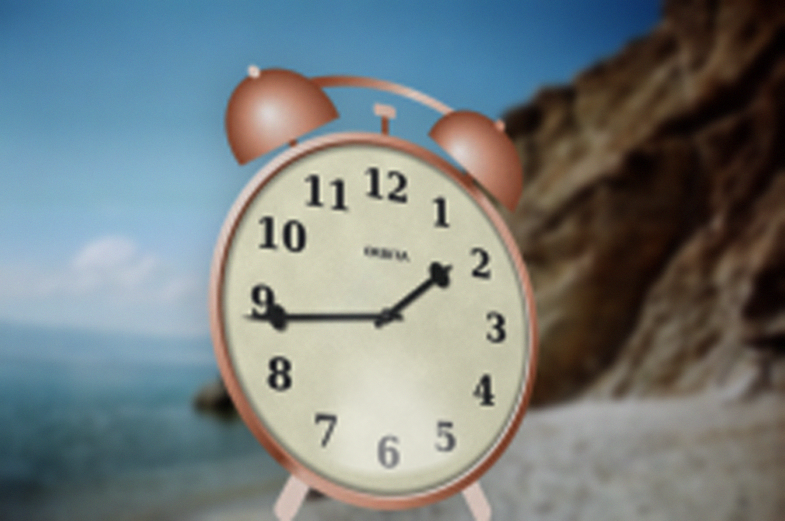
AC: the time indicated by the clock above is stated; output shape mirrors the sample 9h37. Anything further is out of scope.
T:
1h44
